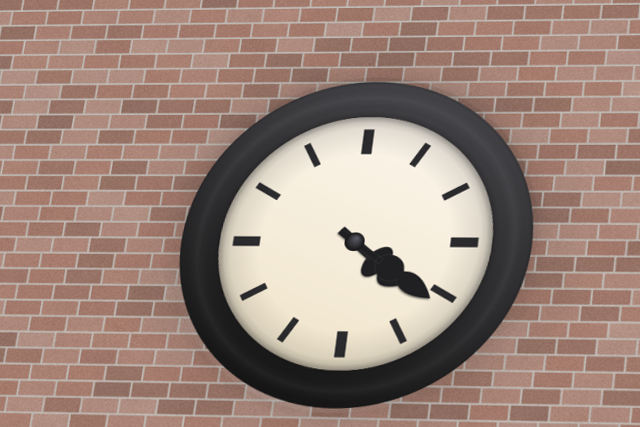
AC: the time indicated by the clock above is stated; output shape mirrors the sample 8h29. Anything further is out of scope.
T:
4h21
